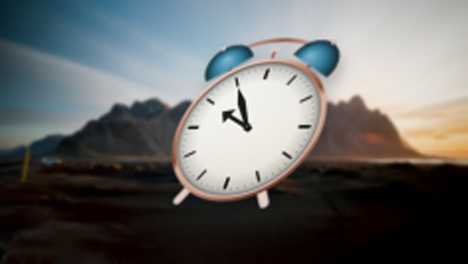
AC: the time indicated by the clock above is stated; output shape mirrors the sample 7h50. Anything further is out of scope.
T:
9h55
